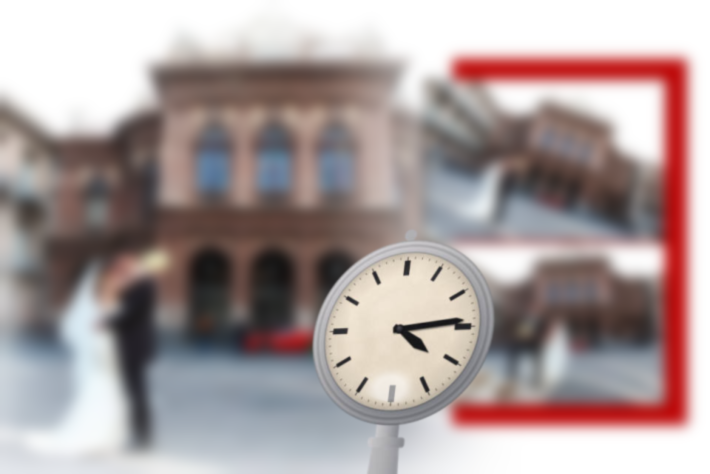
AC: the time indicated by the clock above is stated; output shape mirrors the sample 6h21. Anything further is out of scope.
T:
4h14
